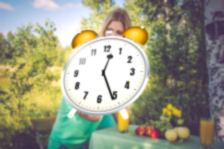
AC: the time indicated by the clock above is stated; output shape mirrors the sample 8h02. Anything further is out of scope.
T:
12h26
